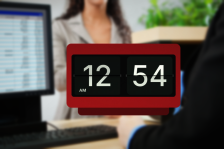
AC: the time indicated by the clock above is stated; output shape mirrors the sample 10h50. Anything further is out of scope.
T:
12h54
